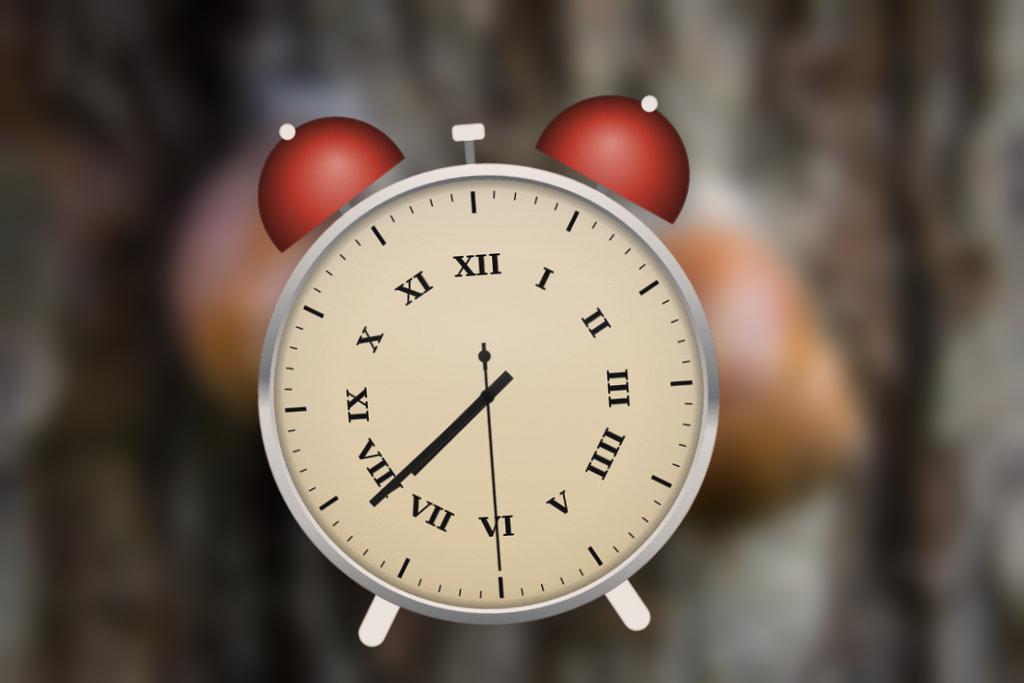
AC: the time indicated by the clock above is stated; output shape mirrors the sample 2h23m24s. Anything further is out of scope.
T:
7h38m30s
